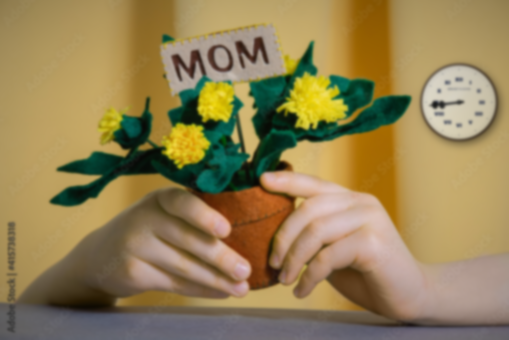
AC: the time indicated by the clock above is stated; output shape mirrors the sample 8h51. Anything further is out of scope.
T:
8h44
